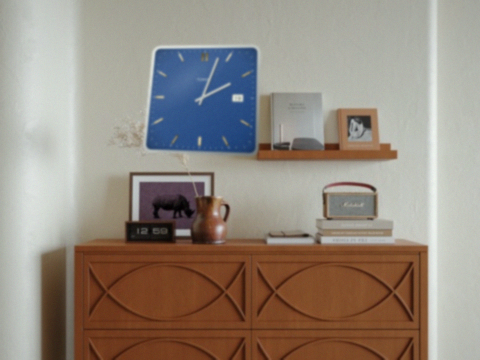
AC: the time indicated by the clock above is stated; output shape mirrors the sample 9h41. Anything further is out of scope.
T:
2h03
